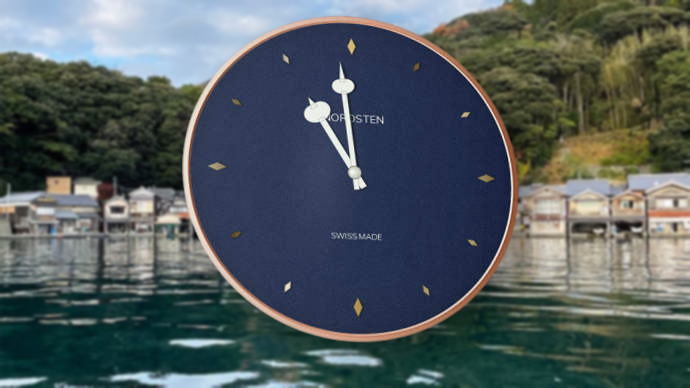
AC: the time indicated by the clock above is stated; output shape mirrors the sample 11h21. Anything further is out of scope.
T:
10h59
